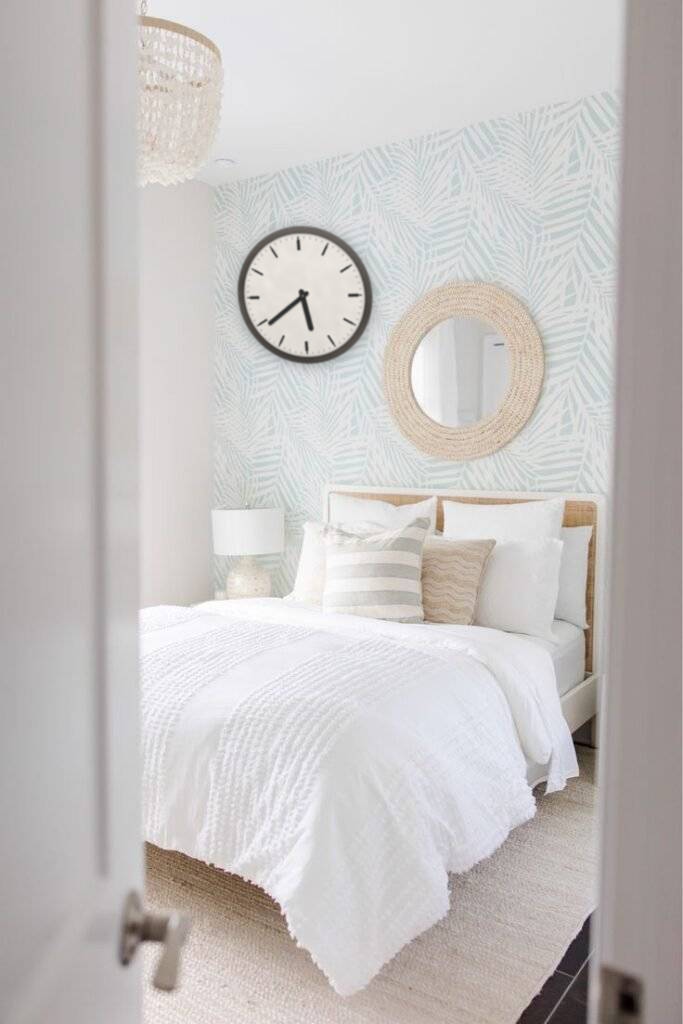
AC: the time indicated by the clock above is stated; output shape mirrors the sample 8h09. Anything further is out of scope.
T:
5h39
